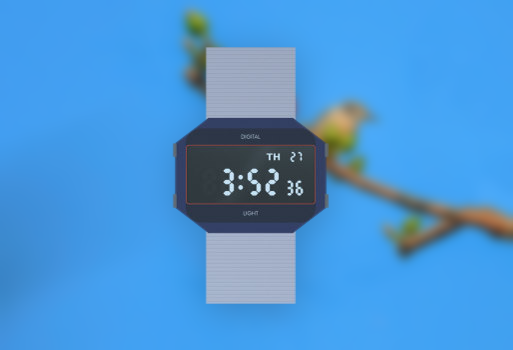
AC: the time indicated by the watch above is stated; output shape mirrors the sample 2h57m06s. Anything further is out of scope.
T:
3h52m36s
